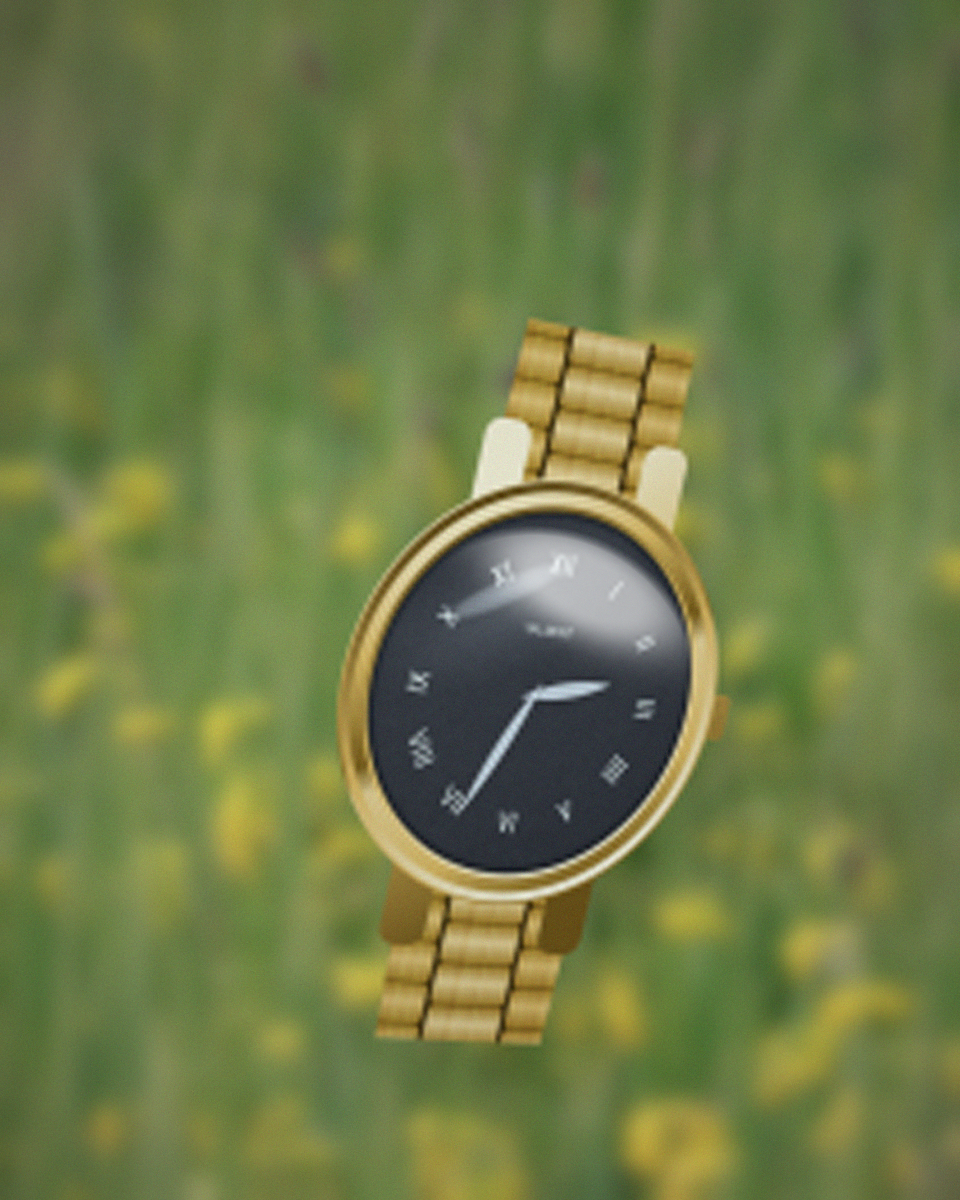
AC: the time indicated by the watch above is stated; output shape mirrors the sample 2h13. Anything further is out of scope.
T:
2h34
